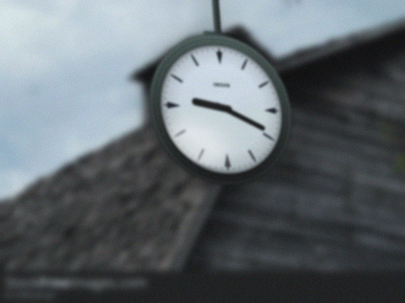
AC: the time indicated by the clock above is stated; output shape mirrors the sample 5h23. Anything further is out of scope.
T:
9h19
